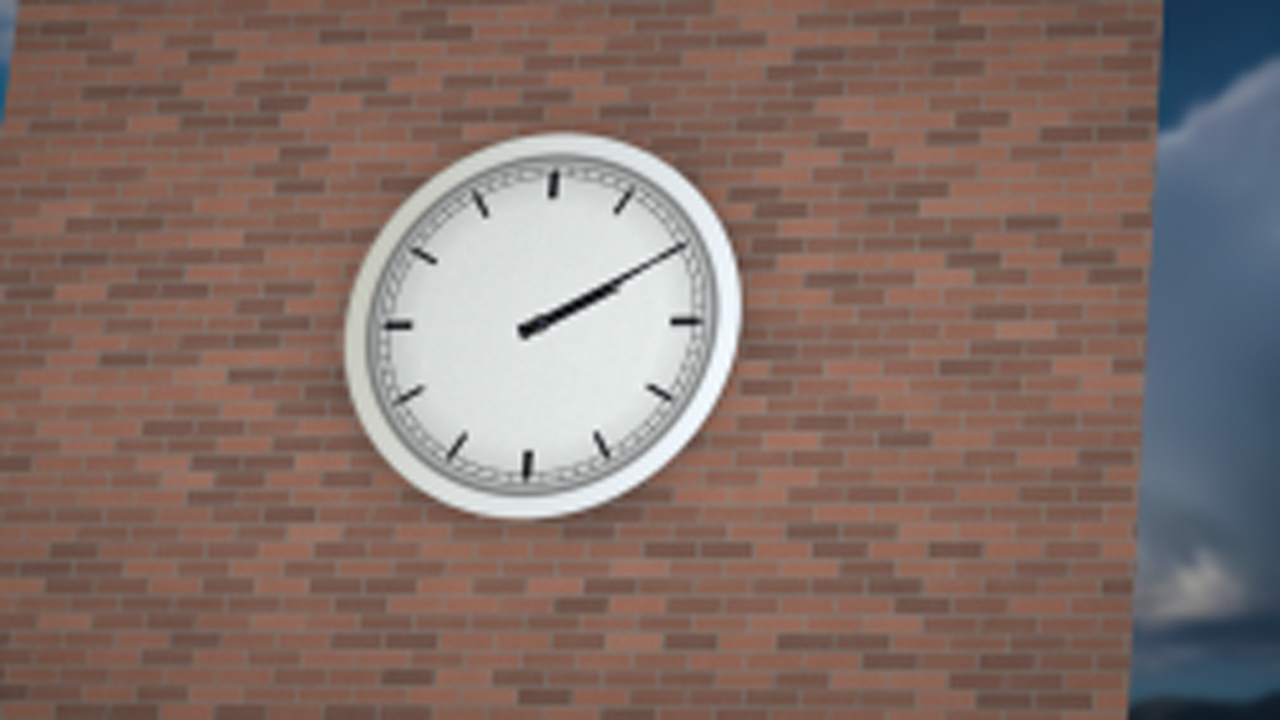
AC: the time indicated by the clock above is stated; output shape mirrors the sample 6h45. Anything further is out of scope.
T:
2h10
